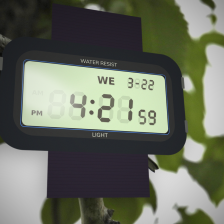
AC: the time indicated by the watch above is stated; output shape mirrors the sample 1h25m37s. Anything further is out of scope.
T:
4h21m59s
